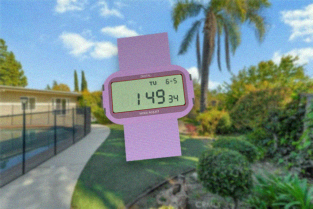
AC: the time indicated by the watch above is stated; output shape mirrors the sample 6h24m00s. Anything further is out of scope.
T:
1h49m34s
